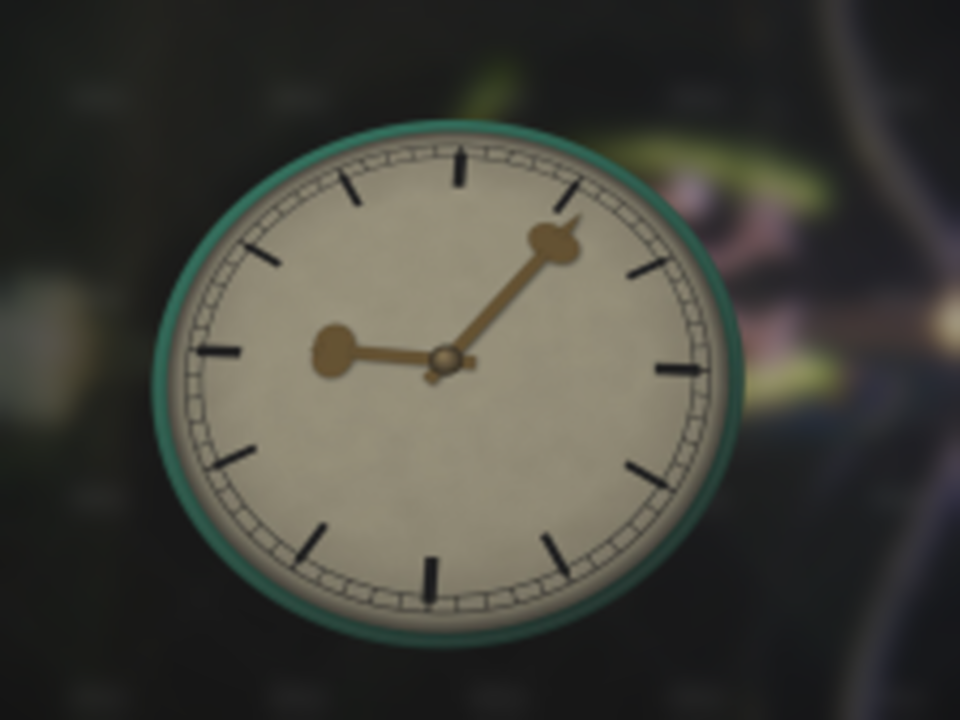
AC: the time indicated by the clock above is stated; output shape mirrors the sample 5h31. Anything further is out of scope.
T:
9h06
